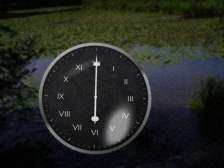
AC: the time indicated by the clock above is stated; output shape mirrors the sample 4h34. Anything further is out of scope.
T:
6h00
